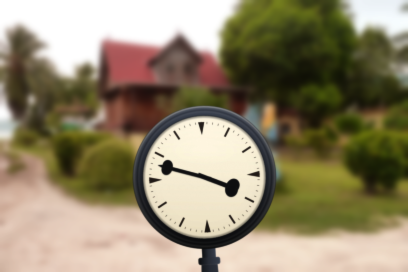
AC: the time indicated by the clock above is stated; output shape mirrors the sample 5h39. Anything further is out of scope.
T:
3h48
